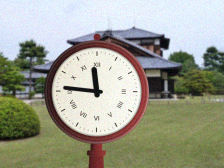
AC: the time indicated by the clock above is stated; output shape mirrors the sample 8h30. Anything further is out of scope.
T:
11h46
